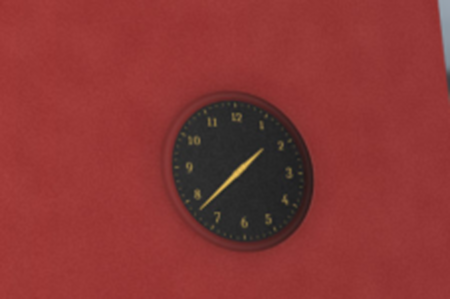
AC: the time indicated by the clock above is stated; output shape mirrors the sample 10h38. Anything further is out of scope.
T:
1h38
